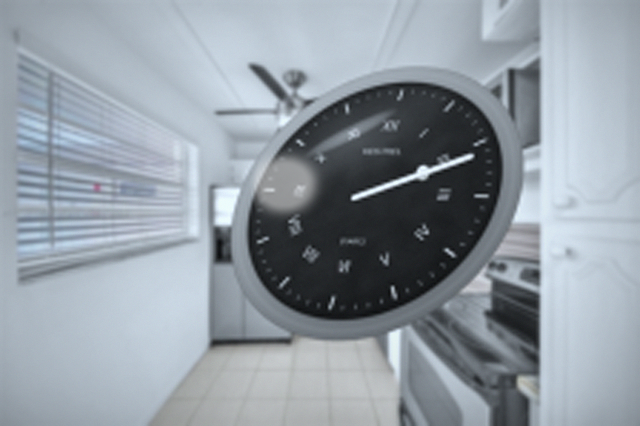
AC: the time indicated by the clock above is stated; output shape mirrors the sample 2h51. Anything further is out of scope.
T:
2h11
